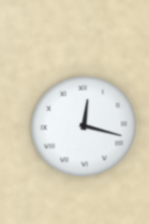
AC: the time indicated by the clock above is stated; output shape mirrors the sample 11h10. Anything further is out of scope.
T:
12h18
